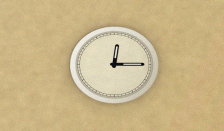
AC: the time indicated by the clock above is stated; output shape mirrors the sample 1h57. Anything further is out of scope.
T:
12h15
